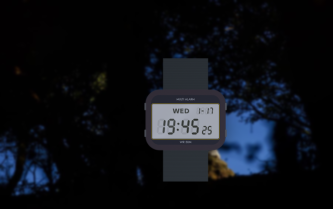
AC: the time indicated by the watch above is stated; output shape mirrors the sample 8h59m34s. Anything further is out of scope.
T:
19h45m25s
